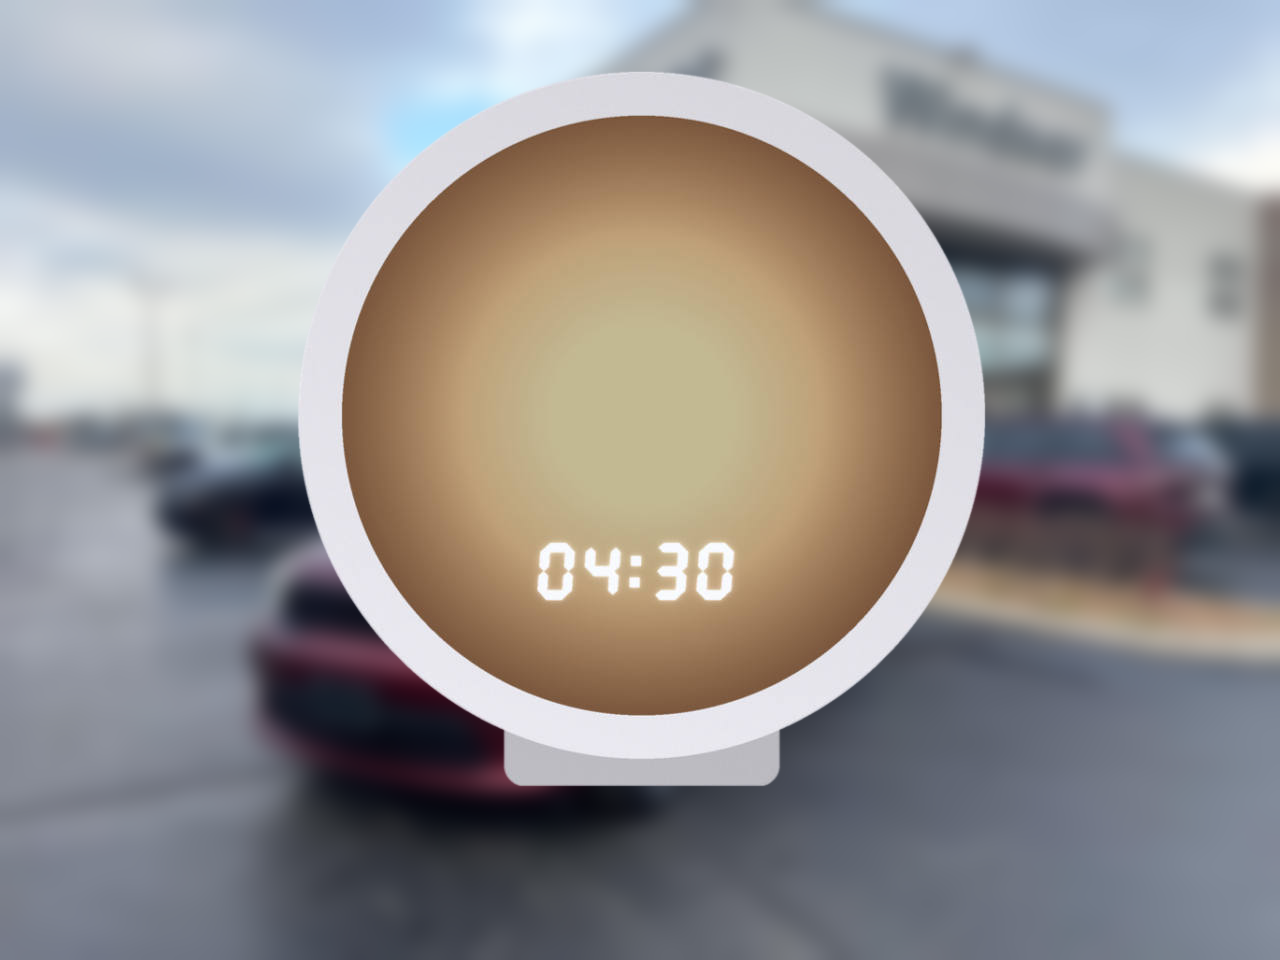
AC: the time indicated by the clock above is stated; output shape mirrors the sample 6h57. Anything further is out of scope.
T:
4h30
